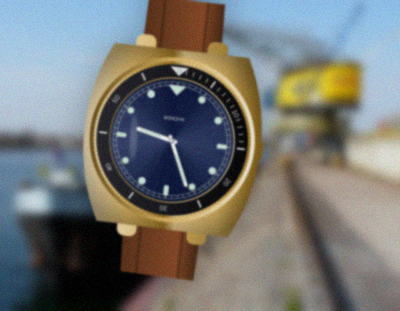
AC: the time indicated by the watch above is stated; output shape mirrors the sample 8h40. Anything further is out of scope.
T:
9h26
